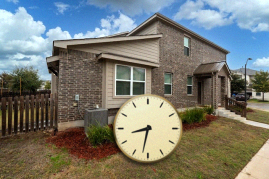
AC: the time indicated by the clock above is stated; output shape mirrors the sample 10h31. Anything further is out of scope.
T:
8h32
